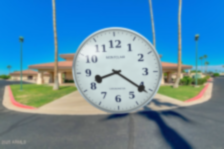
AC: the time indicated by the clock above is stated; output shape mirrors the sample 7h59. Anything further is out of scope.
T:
8h21
